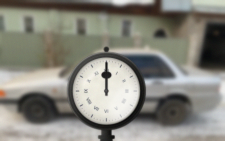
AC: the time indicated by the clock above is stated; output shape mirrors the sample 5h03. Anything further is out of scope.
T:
12h00
